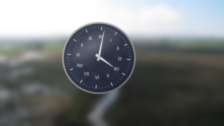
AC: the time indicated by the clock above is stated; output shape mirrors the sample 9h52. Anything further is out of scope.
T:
4h01
